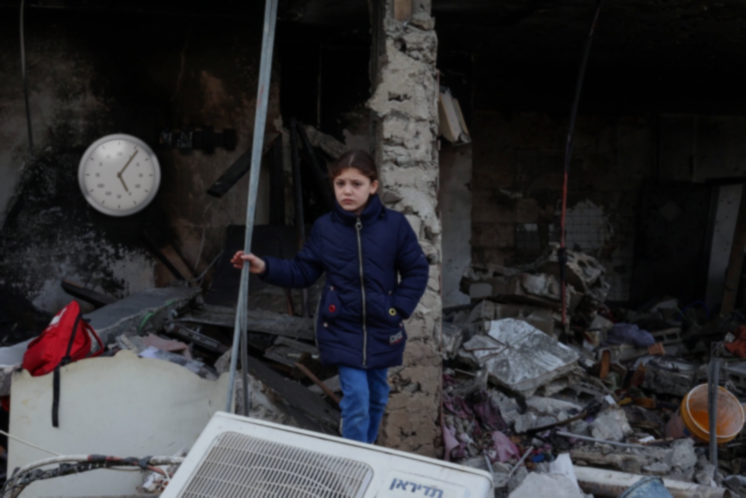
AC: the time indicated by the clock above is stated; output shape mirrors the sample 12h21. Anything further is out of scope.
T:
5h06
